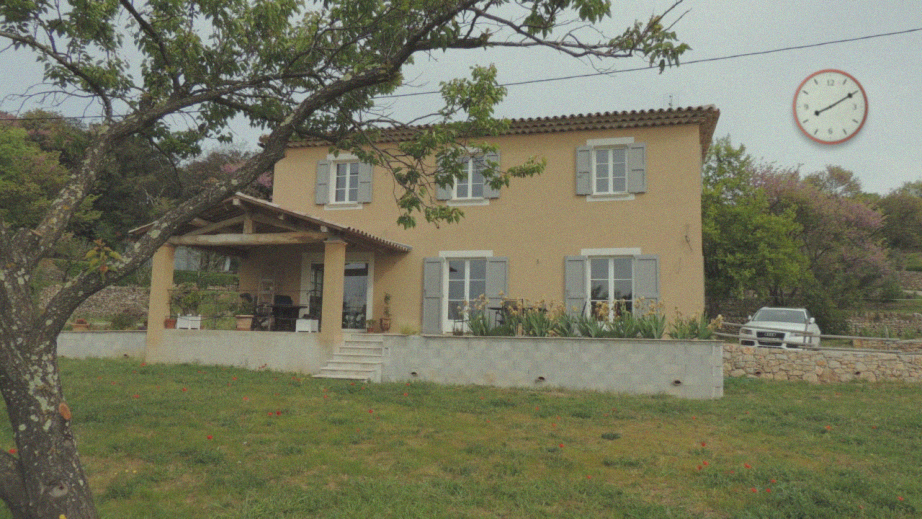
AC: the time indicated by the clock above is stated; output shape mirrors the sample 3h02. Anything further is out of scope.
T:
8h10
